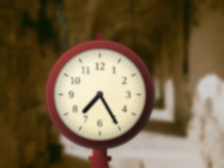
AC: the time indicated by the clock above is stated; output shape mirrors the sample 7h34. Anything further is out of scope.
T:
7h25
